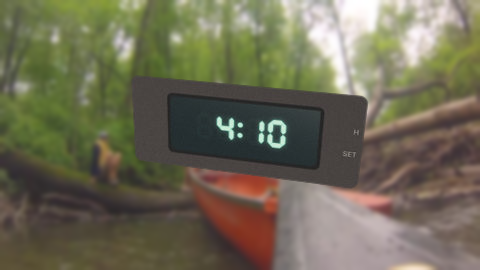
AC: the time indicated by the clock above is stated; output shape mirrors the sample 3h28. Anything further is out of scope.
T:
4h10
